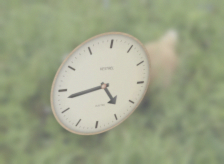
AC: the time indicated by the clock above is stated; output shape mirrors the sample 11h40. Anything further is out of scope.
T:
4h43
